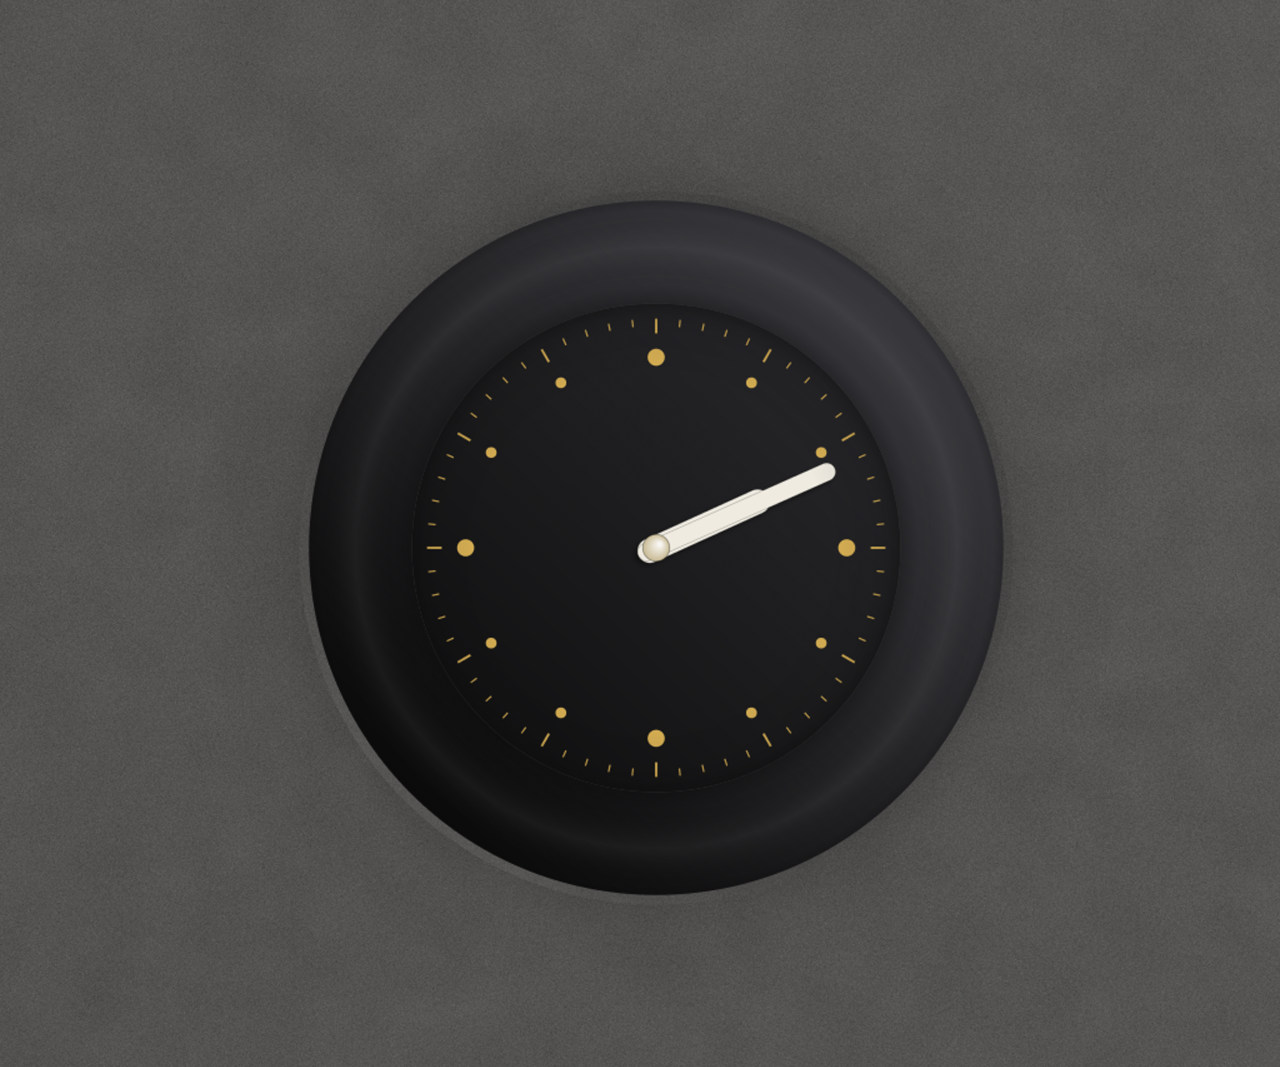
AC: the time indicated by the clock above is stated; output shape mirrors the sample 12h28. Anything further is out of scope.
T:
2h11
